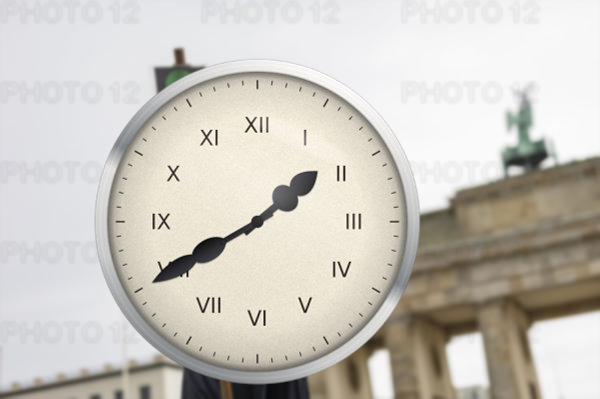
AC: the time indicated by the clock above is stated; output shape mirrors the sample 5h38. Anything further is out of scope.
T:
1h40
